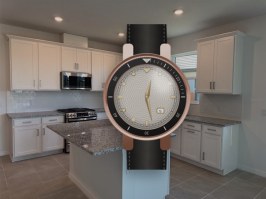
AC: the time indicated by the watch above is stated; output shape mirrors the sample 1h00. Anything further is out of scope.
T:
12h28
